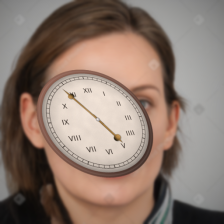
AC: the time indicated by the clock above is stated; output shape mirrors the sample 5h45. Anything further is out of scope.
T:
4h54
